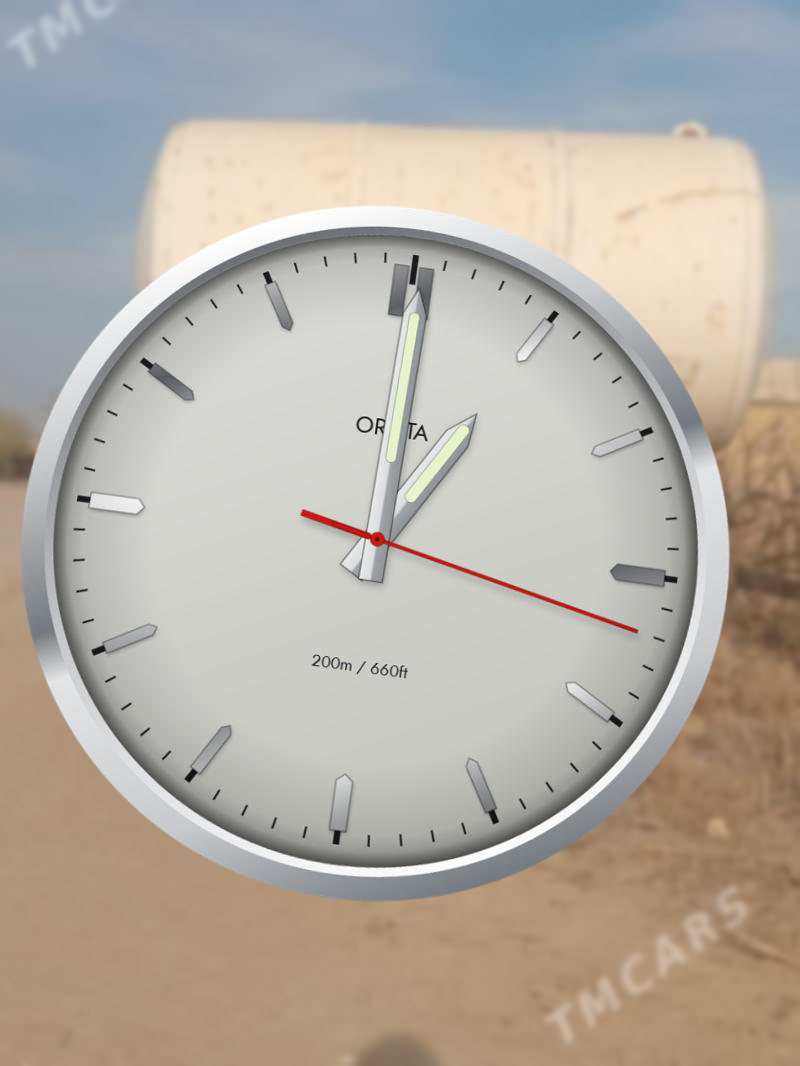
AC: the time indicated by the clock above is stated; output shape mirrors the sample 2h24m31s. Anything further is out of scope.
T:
1h00m17s
